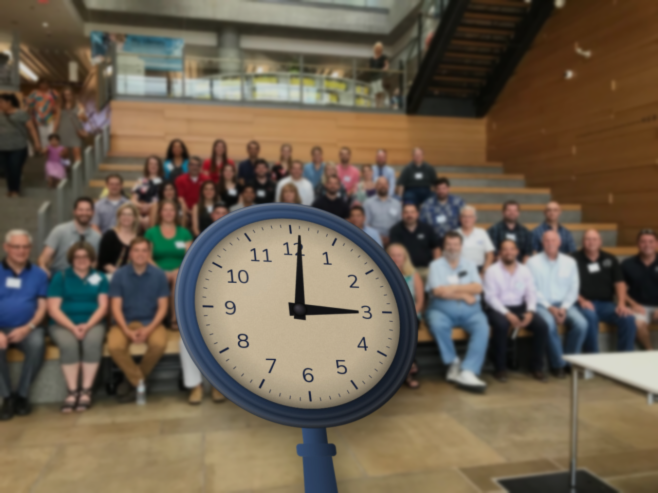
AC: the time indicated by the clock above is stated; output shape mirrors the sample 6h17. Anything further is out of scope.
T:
3h01
